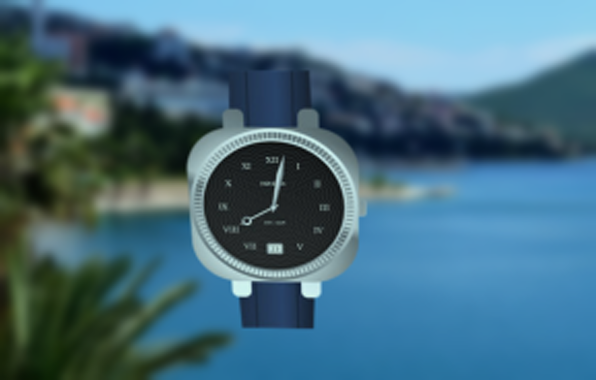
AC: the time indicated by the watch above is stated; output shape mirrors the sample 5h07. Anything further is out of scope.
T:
8h02
